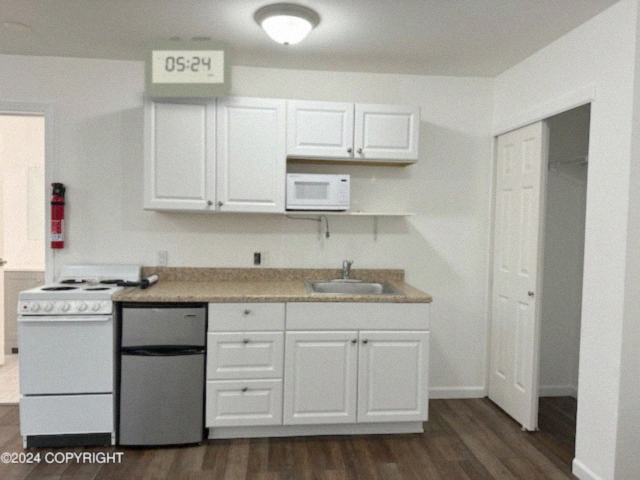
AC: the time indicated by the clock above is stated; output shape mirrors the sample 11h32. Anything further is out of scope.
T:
5h24
